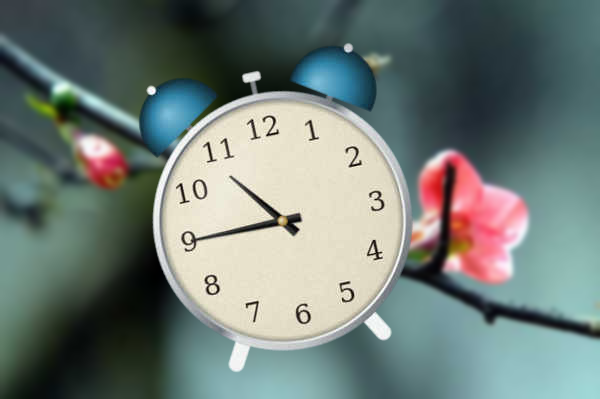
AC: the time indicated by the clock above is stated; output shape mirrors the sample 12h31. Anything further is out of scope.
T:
10h45
